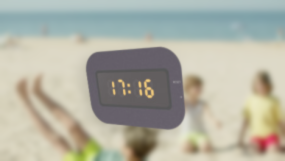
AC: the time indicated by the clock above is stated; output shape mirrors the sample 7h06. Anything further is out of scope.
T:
17h16
